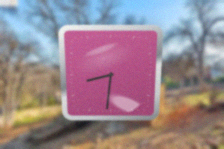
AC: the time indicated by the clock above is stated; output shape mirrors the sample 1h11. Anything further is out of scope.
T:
8h31
